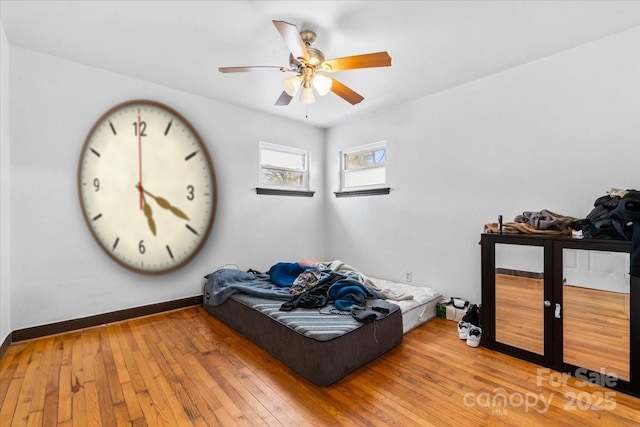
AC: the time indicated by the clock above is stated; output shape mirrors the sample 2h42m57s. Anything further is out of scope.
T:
5h19m00s
